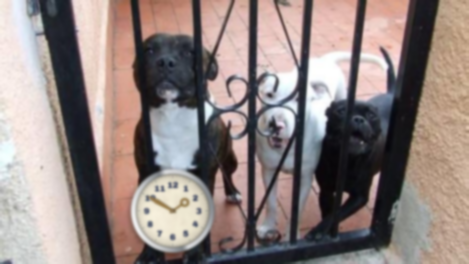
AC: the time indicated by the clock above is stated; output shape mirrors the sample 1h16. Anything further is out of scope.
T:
1h50
